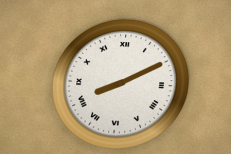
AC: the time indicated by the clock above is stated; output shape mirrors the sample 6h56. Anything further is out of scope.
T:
8h10
